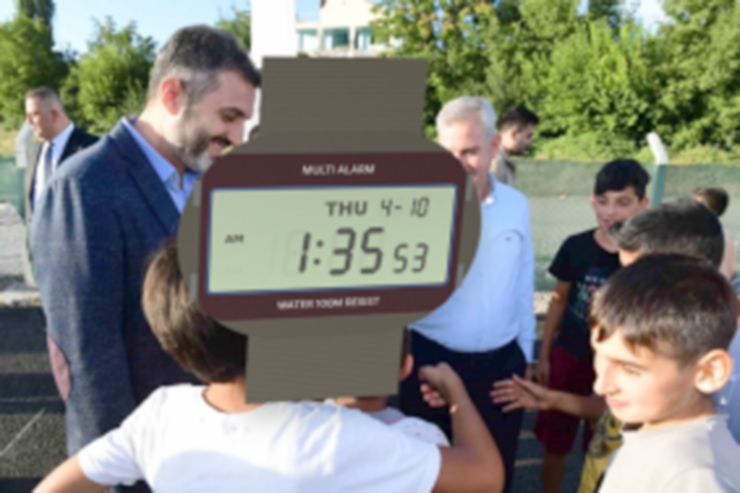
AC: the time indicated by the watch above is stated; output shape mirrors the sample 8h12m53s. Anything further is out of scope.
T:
1h35m53s
